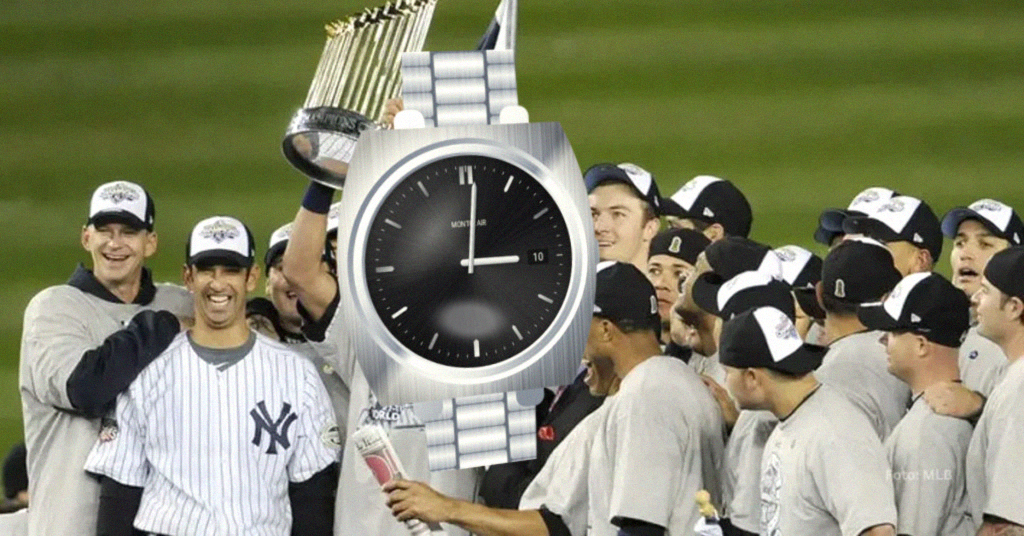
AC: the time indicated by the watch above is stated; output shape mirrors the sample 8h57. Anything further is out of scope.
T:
3h01
